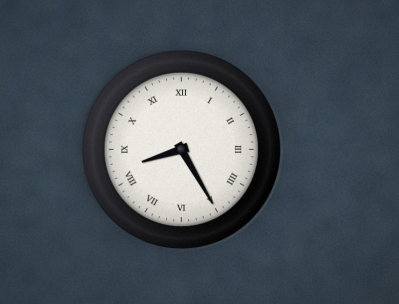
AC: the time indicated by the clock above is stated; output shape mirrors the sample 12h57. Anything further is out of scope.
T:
8h25
